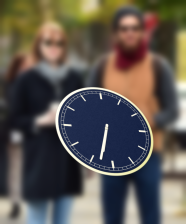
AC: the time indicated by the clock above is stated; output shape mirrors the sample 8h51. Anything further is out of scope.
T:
6h33
